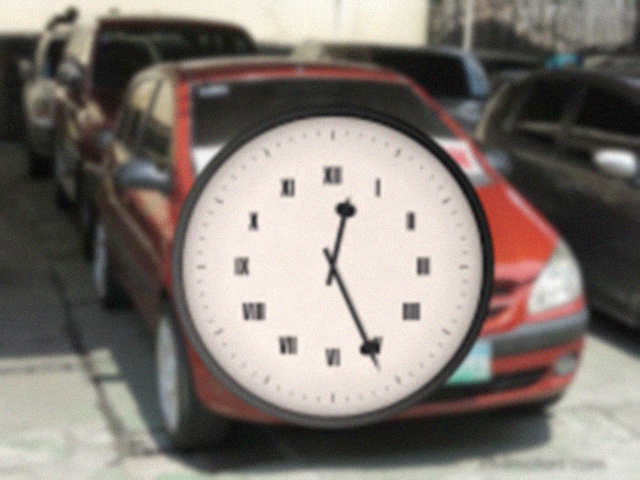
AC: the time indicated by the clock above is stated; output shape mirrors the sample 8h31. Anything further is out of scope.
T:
12h26
